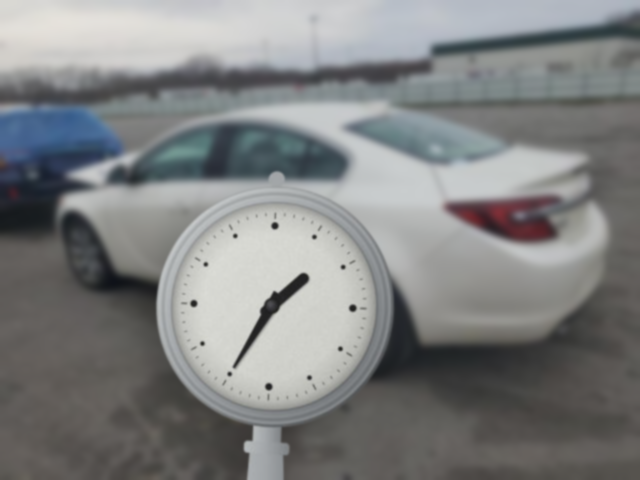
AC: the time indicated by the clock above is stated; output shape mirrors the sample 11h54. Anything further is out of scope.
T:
1h35
